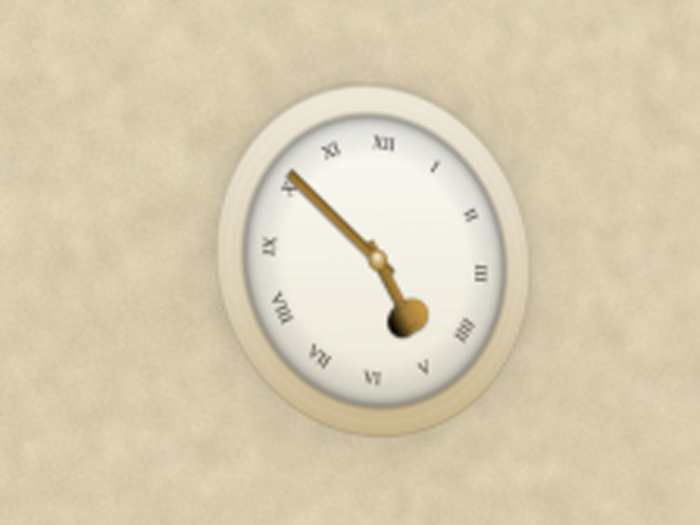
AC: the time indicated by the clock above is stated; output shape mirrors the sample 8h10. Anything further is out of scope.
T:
4h51
